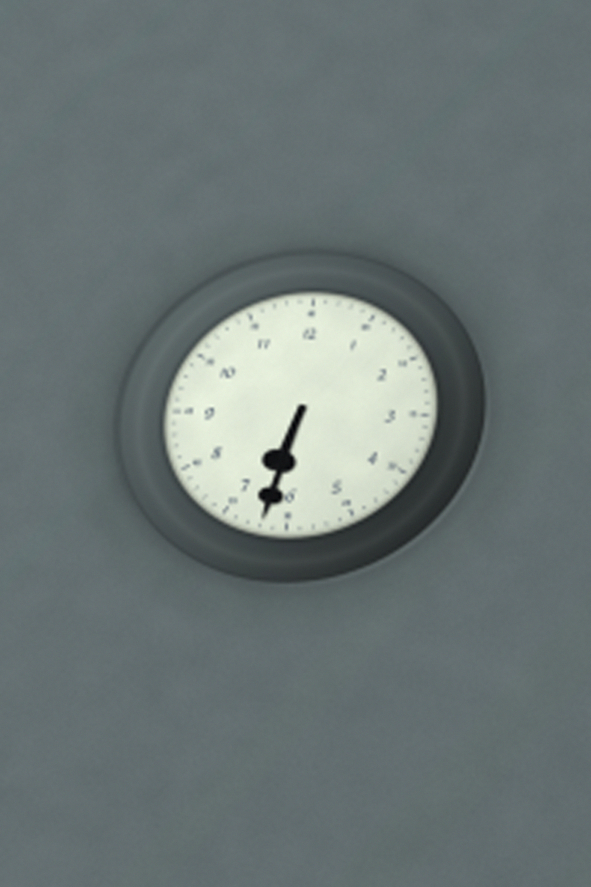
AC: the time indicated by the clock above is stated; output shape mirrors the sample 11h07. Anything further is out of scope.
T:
6h32
